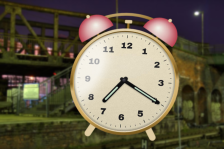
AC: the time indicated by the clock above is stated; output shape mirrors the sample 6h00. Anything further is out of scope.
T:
7h20
